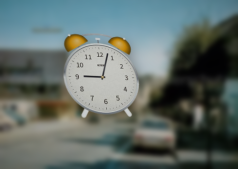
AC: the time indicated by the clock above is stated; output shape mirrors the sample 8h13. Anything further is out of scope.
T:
9h03
